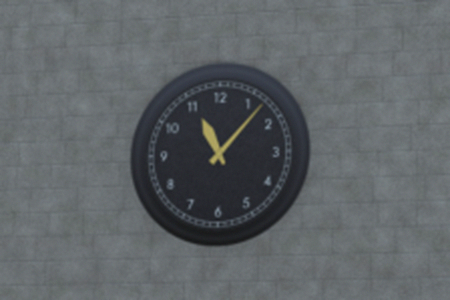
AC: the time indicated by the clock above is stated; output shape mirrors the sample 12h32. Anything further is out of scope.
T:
11h07
